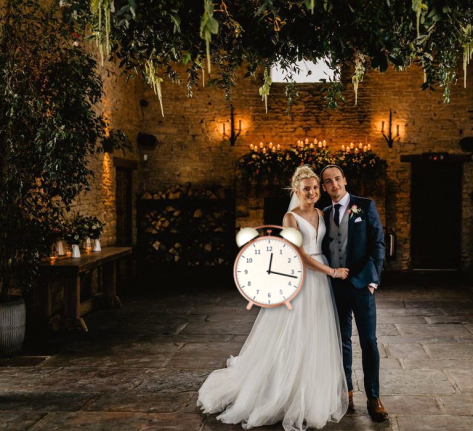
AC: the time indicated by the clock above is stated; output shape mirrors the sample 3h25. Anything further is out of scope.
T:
12h17
